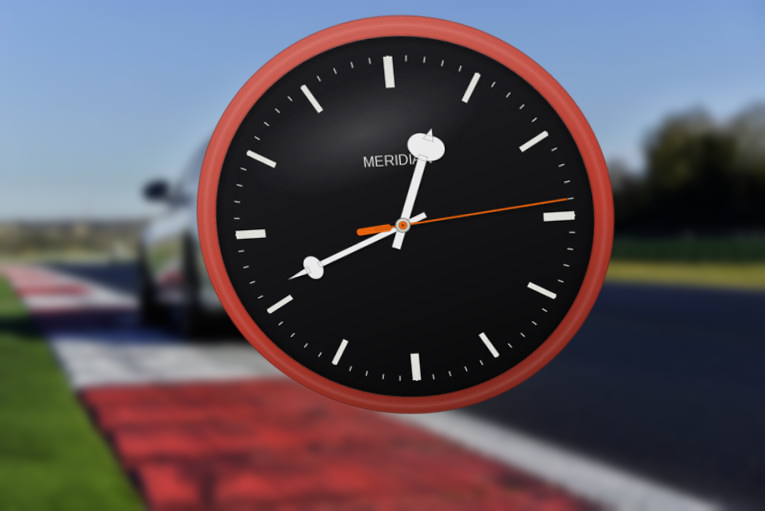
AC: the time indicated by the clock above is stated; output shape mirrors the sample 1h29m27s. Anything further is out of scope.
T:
12h41m14s
